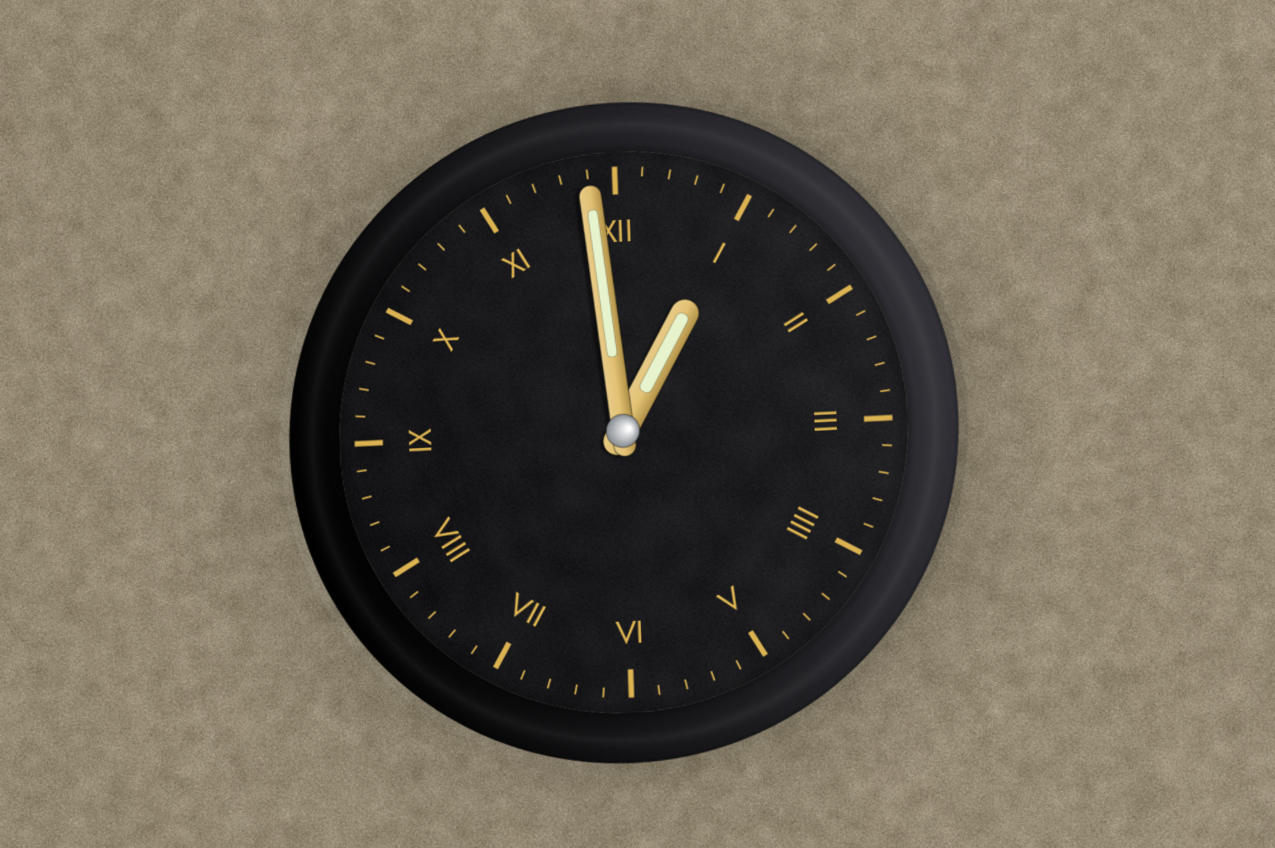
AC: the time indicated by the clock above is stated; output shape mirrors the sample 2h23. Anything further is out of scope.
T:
12h59
